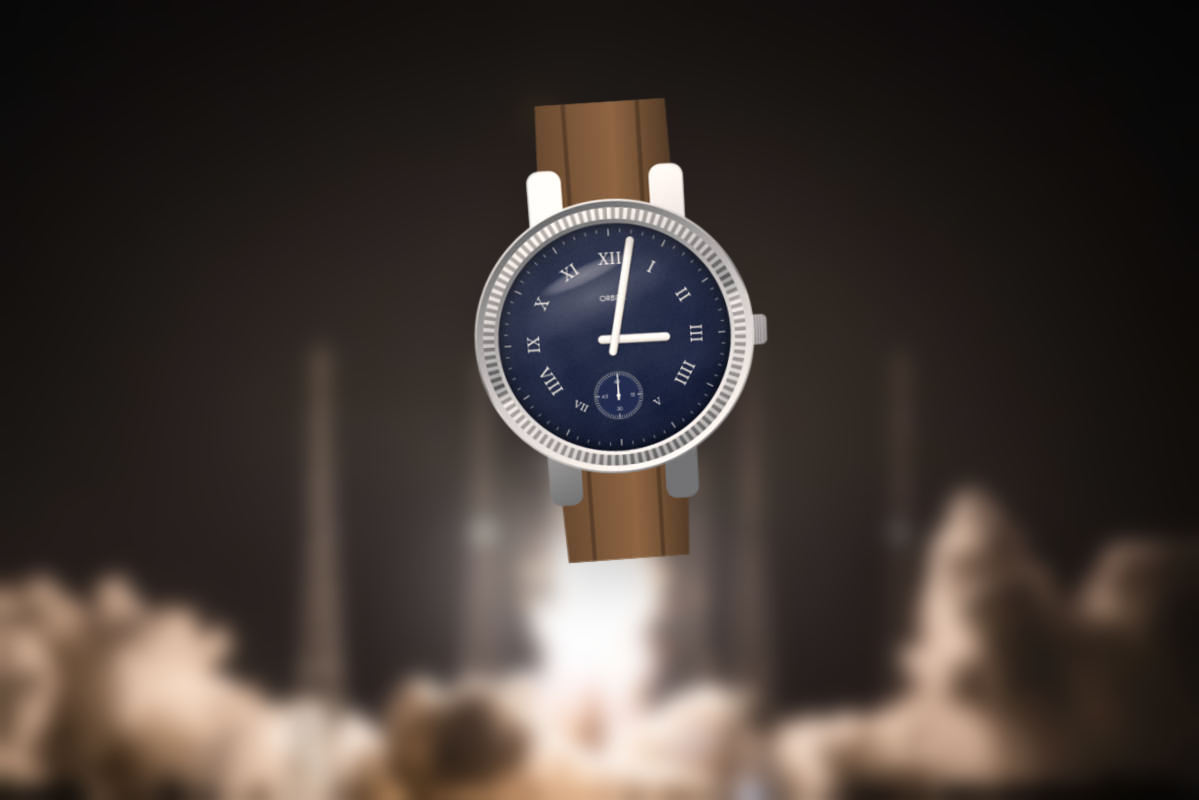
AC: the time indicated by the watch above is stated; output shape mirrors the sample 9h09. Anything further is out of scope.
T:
3h02
